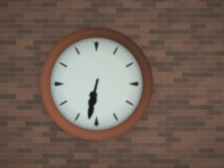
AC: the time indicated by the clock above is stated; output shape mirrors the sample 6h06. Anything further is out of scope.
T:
6h32
